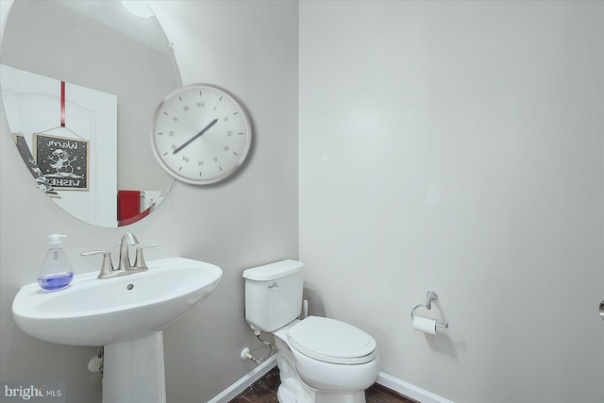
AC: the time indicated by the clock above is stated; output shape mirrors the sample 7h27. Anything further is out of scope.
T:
1h39
